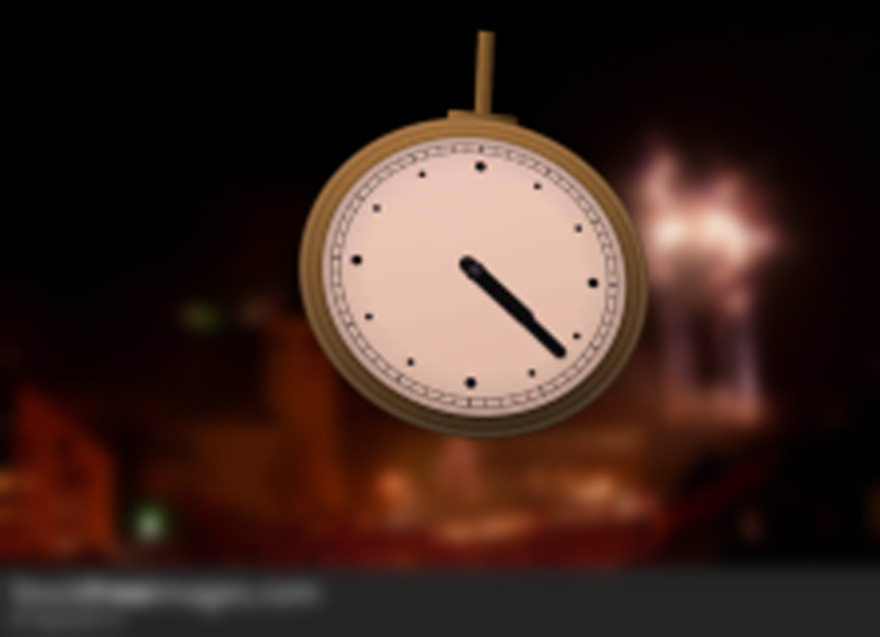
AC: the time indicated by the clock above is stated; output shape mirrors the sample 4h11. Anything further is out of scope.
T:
4h22
